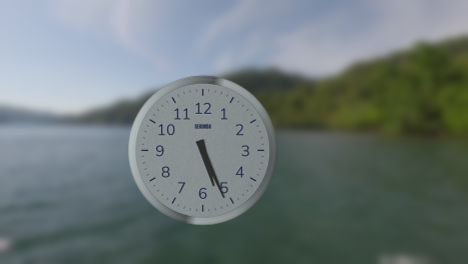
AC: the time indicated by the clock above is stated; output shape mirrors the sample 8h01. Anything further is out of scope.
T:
5h26
